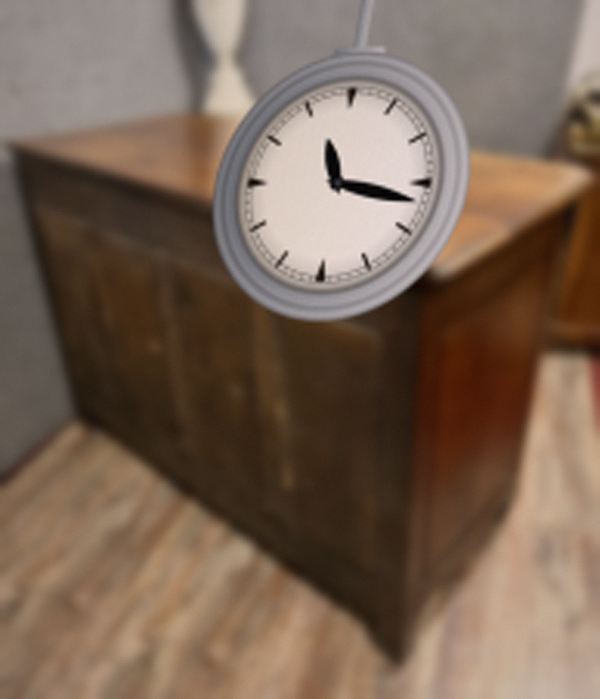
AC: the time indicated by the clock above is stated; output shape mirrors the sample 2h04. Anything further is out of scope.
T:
11h17
